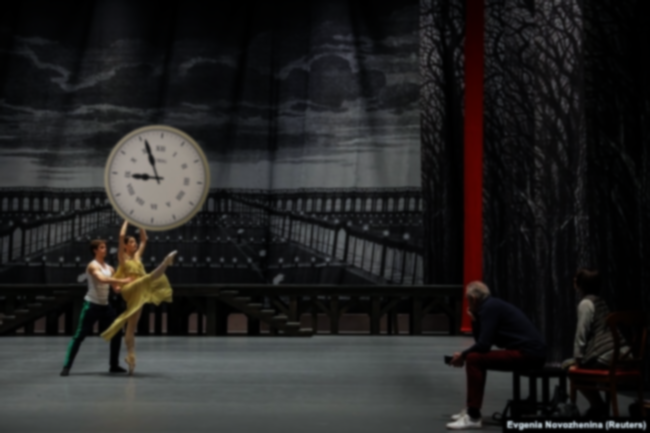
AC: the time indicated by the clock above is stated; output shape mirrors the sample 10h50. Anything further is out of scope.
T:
8h56
